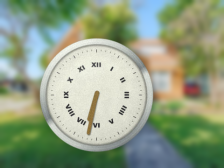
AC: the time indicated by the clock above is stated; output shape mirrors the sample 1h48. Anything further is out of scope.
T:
6h32
